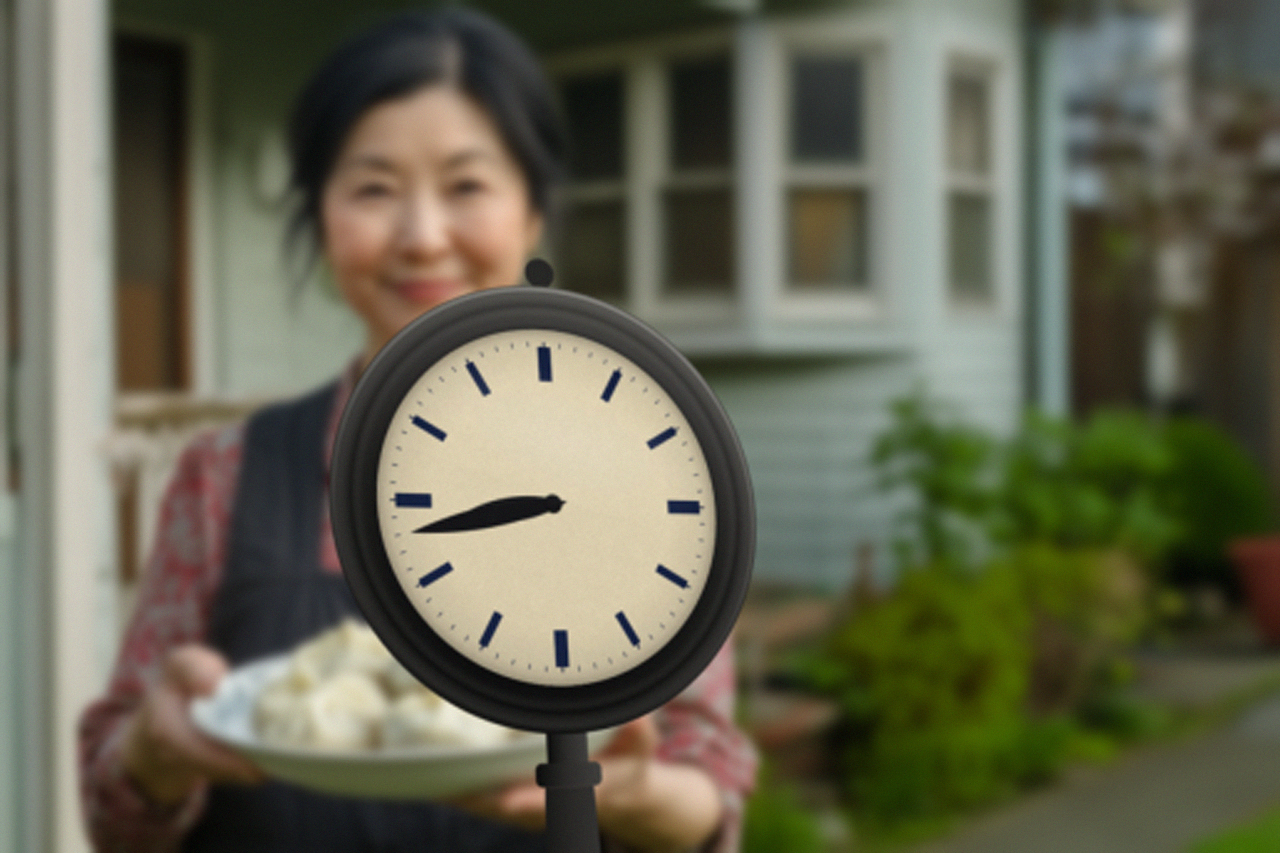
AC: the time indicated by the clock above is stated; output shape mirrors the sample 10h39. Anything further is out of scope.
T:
8h43
